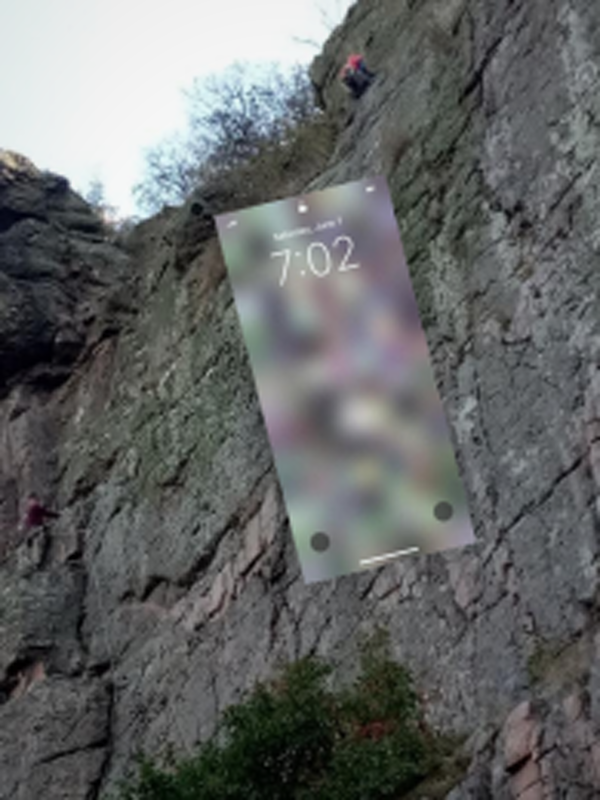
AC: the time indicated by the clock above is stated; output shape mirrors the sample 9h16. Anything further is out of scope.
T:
7h02
